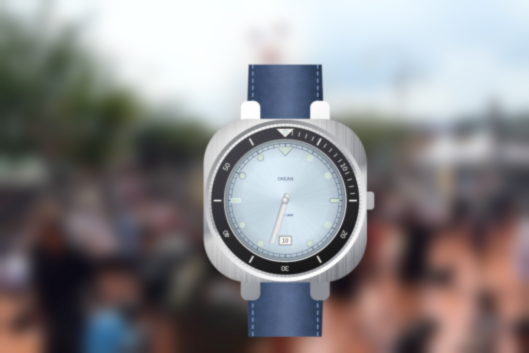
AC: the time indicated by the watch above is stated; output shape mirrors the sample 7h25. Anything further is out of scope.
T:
6h33
